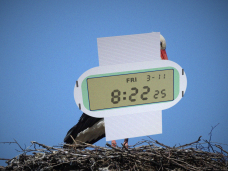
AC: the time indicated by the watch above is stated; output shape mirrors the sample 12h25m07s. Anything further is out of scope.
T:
8h22m25s
